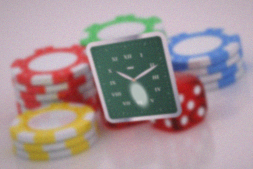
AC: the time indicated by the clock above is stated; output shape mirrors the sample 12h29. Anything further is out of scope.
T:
10h11
